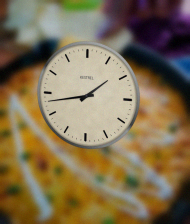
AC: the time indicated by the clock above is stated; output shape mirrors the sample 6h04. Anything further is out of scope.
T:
1h43
